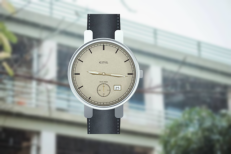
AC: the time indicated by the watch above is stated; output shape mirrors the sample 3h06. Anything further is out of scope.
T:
9h16
